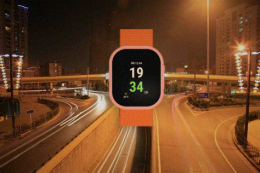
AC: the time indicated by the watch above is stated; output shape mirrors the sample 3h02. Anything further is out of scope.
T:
19h34
